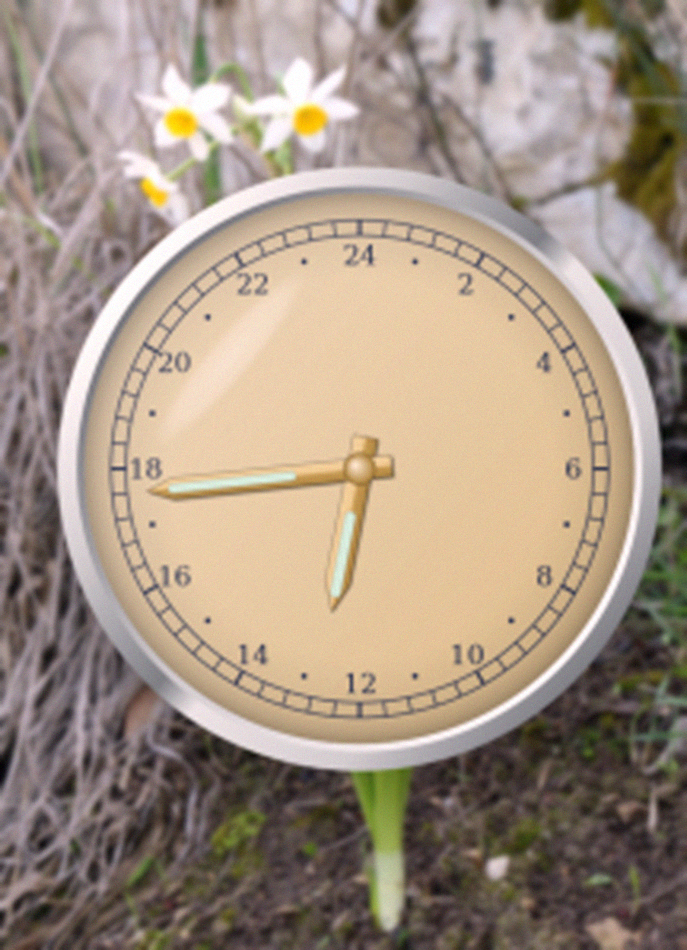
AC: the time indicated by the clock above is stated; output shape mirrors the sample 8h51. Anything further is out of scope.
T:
12h44
